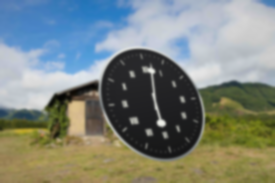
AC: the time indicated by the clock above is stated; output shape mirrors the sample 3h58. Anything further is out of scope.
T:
6h02
